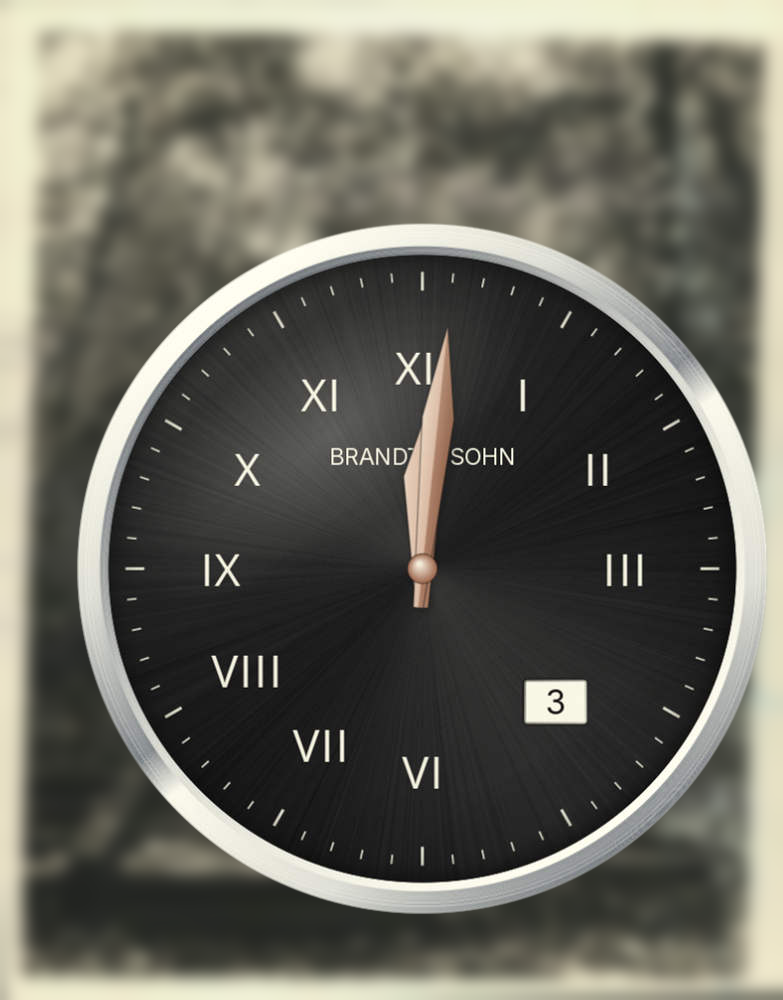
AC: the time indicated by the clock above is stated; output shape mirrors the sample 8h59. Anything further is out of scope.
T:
12h01
